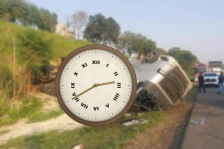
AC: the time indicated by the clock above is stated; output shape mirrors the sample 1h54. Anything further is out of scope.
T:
2h40
